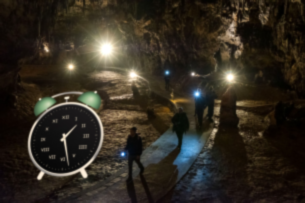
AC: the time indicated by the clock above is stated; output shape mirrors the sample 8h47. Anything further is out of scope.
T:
1h28
